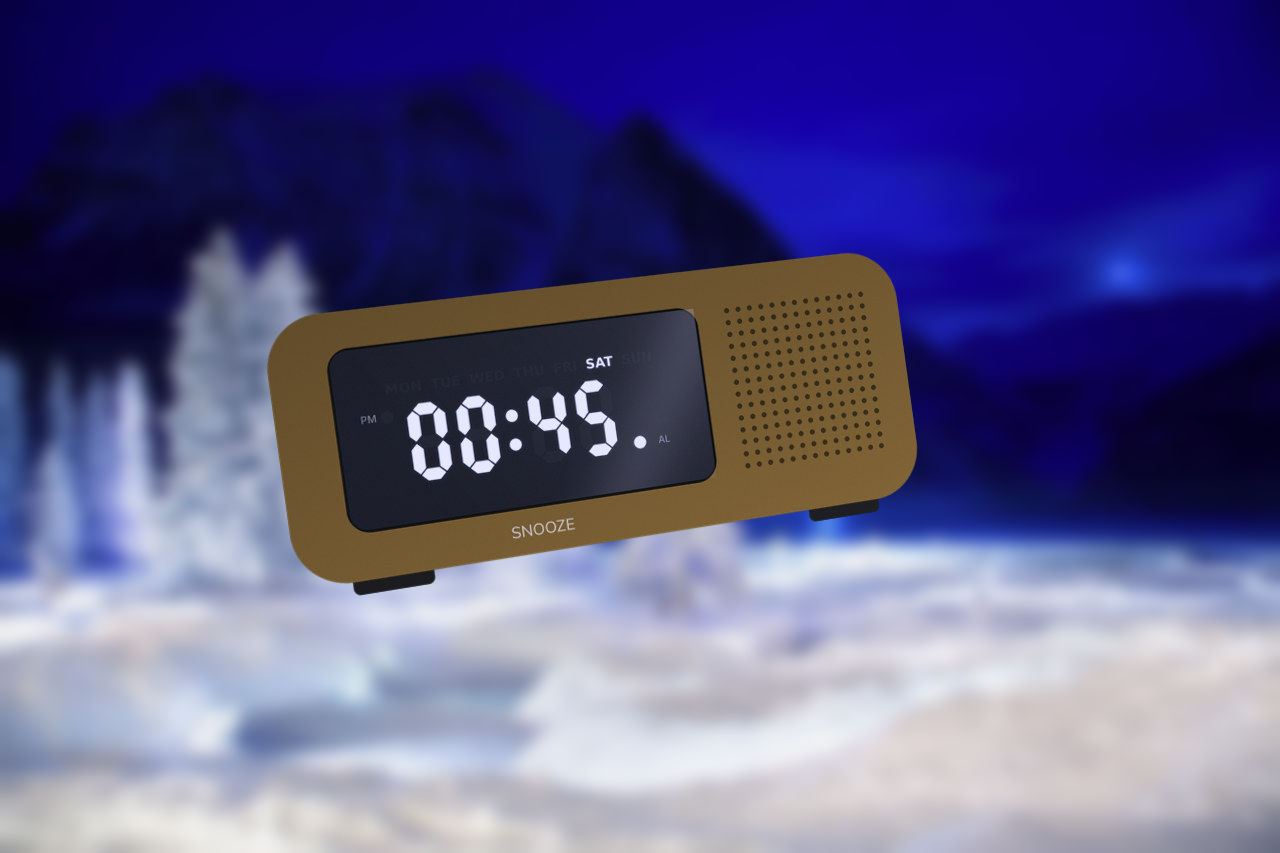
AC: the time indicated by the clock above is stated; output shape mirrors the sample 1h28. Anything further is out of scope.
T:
0h45
